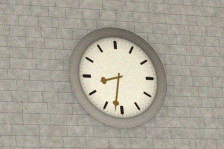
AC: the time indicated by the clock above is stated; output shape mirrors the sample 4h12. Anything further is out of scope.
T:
8h32
